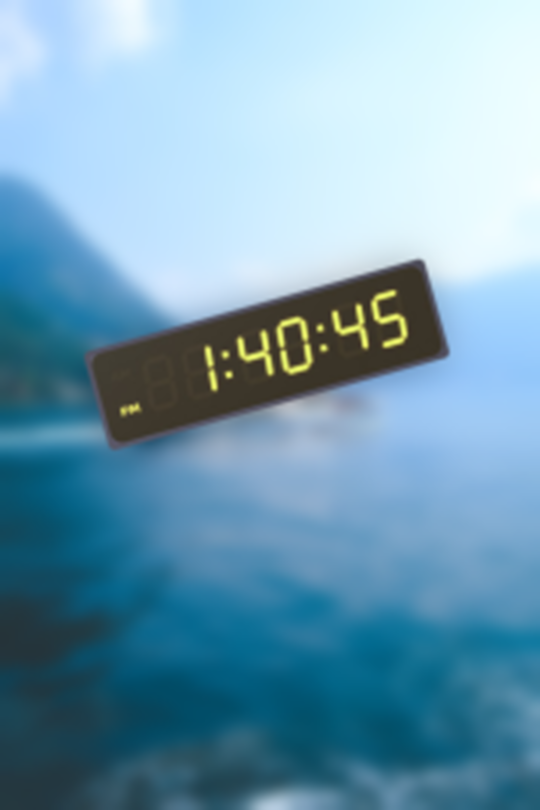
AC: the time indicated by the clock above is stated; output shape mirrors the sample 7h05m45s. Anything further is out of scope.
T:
1h40m45s
